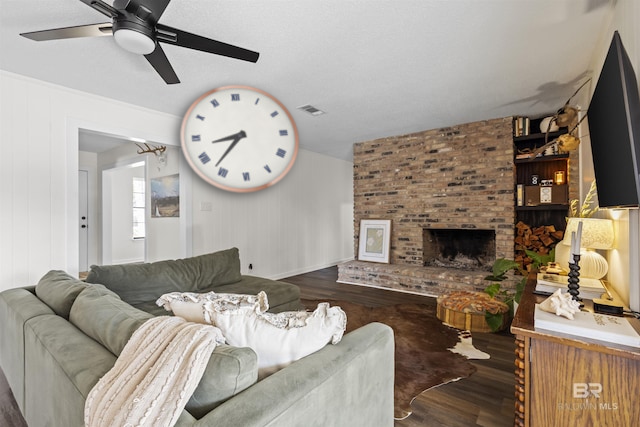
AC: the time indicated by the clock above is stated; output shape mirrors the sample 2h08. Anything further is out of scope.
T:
8h37
